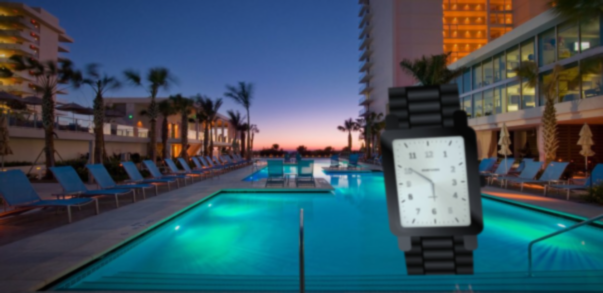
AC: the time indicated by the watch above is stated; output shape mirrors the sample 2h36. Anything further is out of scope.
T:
5h51
